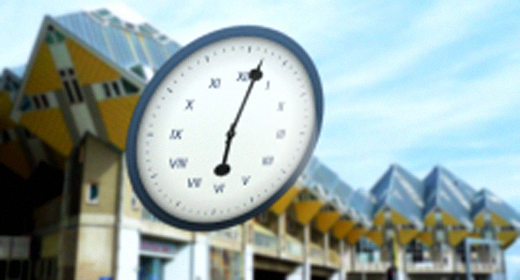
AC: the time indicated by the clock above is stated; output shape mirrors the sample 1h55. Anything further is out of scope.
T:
6h02
